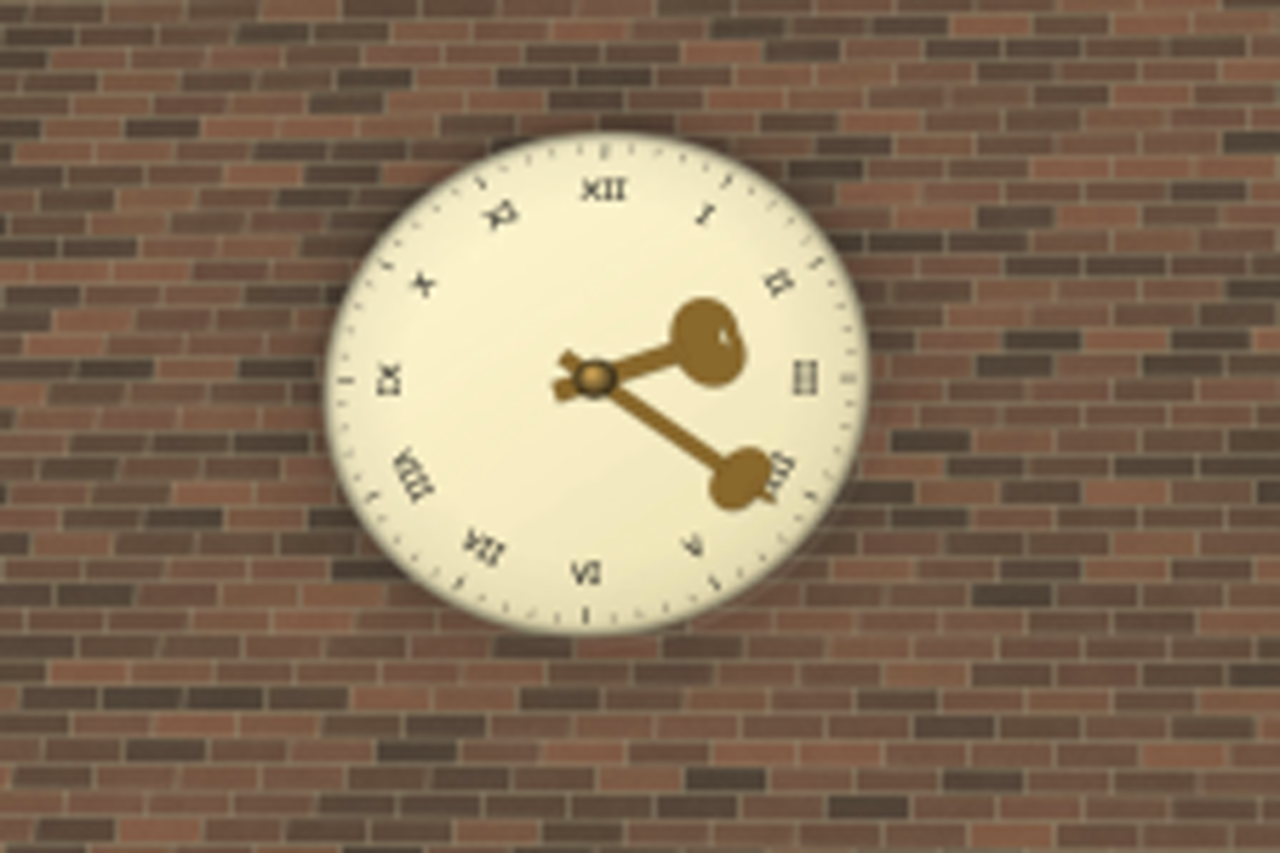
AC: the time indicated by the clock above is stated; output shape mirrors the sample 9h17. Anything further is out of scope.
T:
2h21
